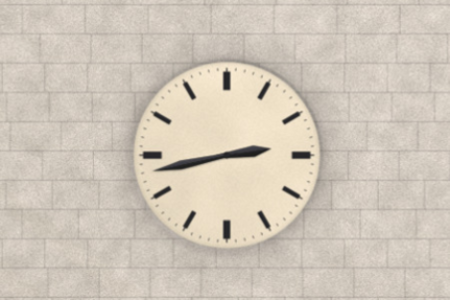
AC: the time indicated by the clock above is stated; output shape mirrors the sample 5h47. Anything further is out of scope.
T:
2h43
